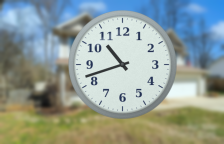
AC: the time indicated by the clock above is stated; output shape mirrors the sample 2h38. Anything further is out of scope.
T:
10h42
